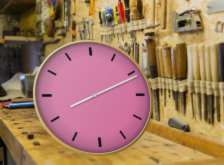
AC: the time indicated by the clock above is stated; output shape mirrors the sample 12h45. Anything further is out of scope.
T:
8h11
